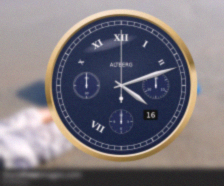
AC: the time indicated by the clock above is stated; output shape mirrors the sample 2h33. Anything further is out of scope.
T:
4h12
